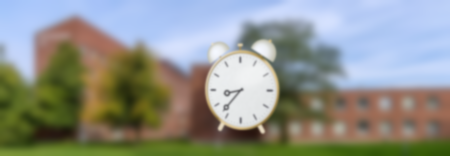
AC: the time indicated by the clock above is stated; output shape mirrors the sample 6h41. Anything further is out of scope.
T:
8h37
